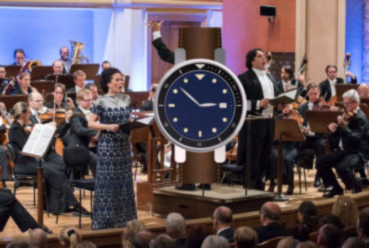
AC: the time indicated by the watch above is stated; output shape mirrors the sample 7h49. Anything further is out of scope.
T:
2h52
